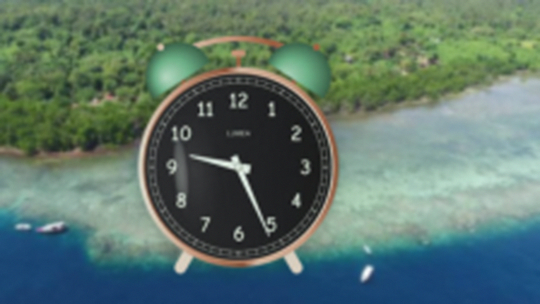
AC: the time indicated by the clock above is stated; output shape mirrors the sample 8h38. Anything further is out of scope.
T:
9h26
